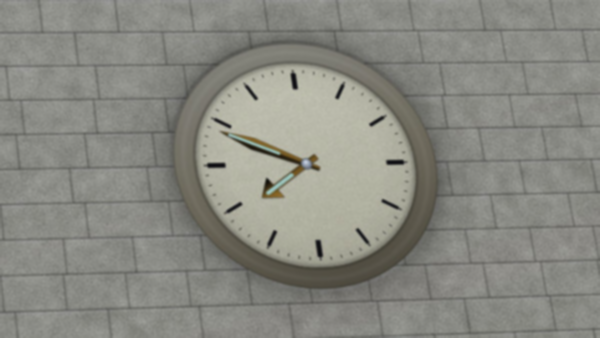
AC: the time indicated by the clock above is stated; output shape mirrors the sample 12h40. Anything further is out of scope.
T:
7h49
